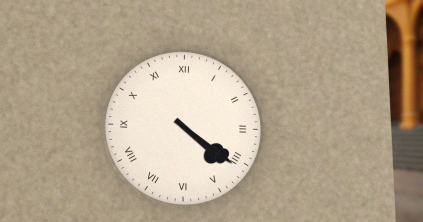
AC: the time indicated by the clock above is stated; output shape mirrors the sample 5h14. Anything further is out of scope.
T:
4h21
